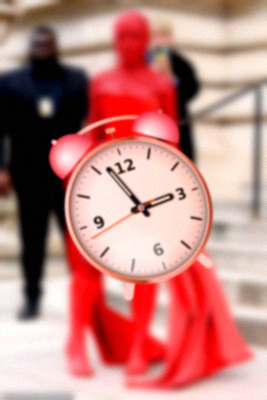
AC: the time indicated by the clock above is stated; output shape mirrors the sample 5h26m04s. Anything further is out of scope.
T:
2h56m43s
